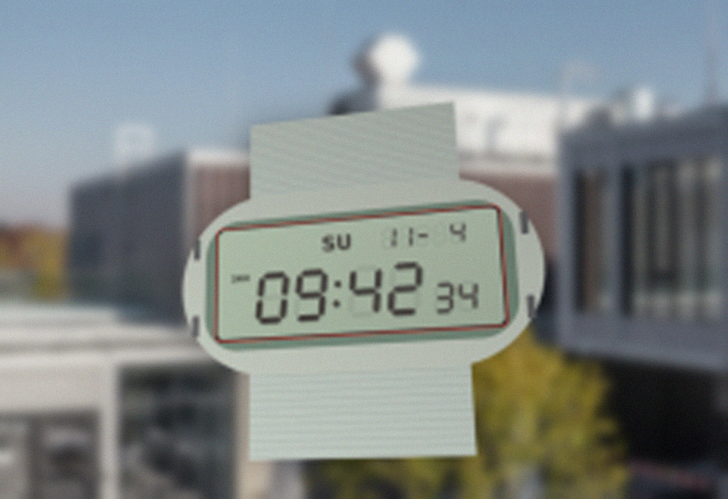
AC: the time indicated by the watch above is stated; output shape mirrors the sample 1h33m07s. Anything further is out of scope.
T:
9h42m34s
